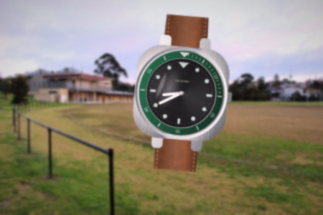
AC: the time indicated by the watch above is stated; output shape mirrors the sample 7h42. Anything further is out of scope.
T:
8h40
